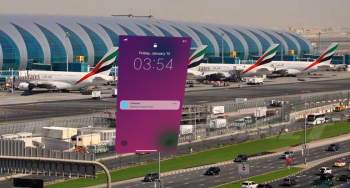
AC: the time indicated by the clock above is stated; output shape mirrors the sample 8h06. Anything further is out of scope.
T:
3h54
